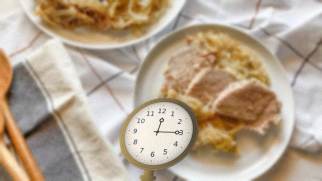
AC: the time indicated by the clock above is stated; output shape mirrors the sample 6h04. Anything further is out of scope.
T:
12h15
